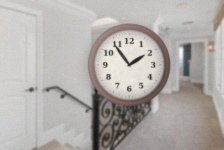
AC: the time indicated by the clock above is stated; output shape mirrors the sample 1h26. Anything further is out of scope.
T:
1h54
